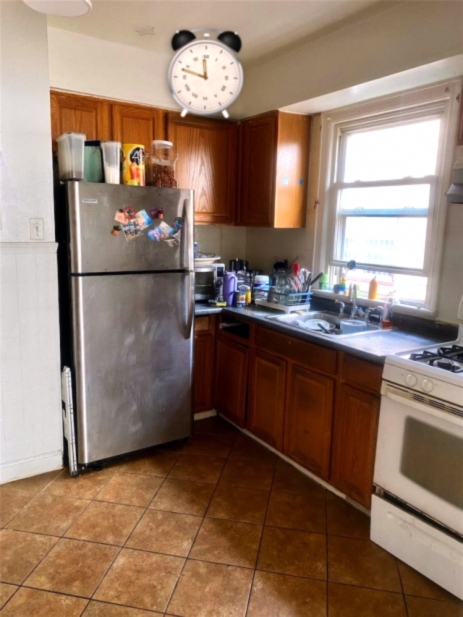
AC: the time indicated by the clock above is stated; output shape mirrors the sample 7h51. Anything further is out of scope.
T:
11h48
